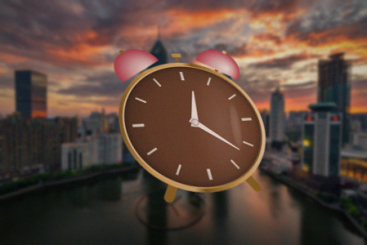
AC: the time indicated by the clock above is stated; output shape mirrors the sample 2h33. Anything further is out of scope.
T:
12h22
